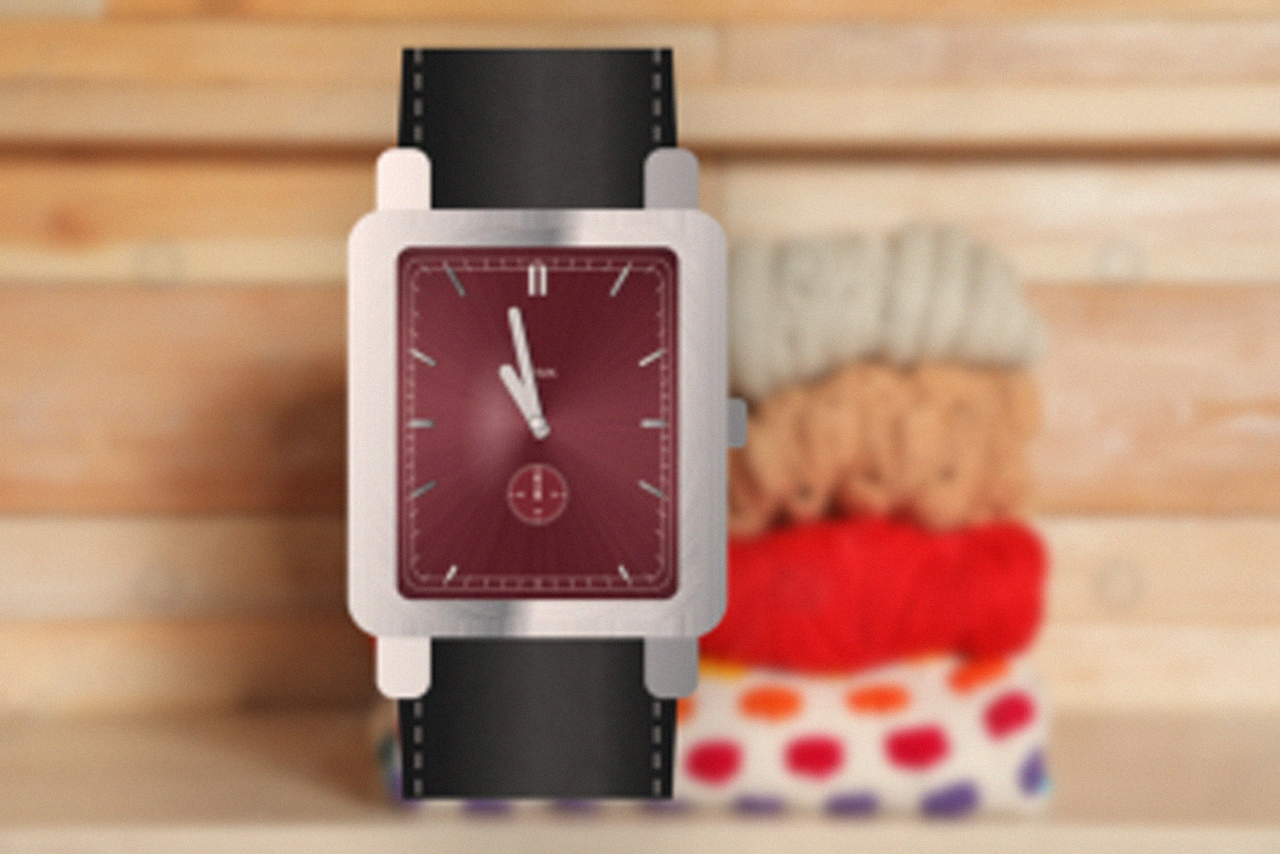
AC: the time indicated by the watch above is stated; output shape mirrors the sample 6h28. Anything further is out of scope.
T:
10h58
